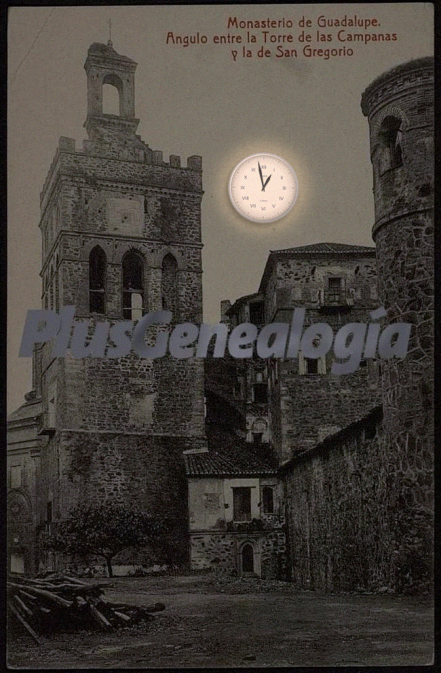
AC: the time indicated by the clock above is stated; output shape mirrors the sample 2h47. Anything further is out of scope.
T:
12h58
